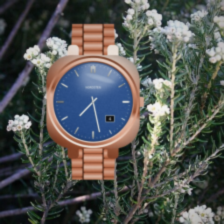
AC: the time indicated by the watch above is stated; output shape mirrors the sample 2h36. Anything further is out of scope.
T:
7h28
